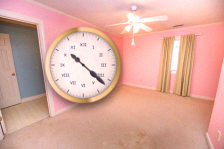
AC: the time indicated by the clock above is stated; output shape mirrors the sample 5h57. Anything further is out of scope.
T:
10h22
